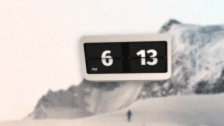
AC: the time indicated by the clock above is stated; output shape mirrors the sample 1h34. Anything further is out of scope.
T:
6h13
